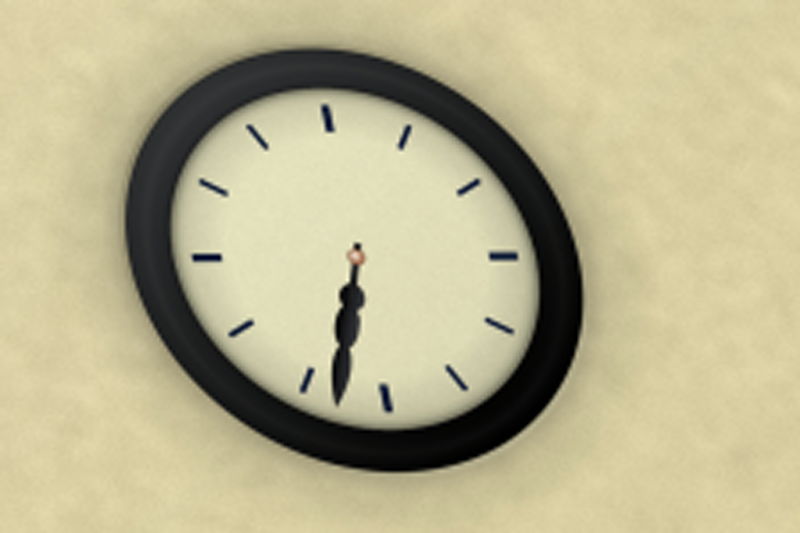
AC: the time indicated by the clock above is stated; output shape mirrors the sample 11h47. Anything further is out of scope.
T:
6h33
